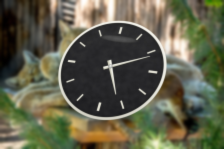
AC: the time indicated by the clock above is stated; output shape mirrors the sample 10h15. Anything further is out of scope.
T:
5h11
